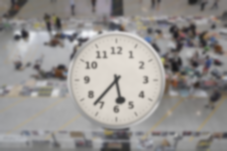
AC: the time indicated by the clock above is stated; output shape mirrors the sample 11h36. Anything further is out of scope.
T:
5h37
